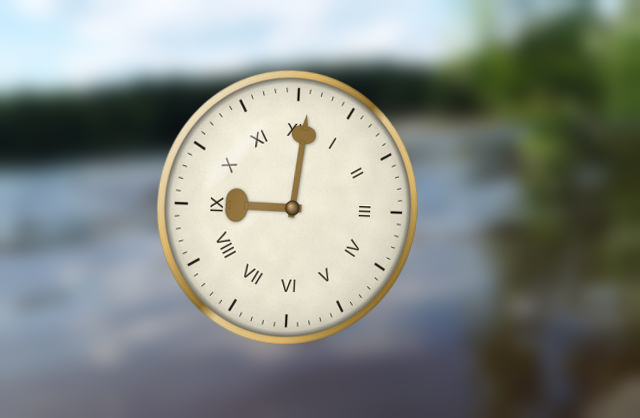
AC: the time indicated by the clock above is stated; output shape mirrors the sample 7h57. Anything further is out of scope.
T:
9h01
